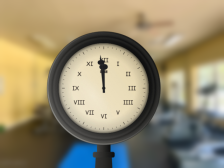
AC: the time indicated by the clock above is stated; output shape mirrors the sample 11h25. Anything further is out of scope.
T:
11h59
